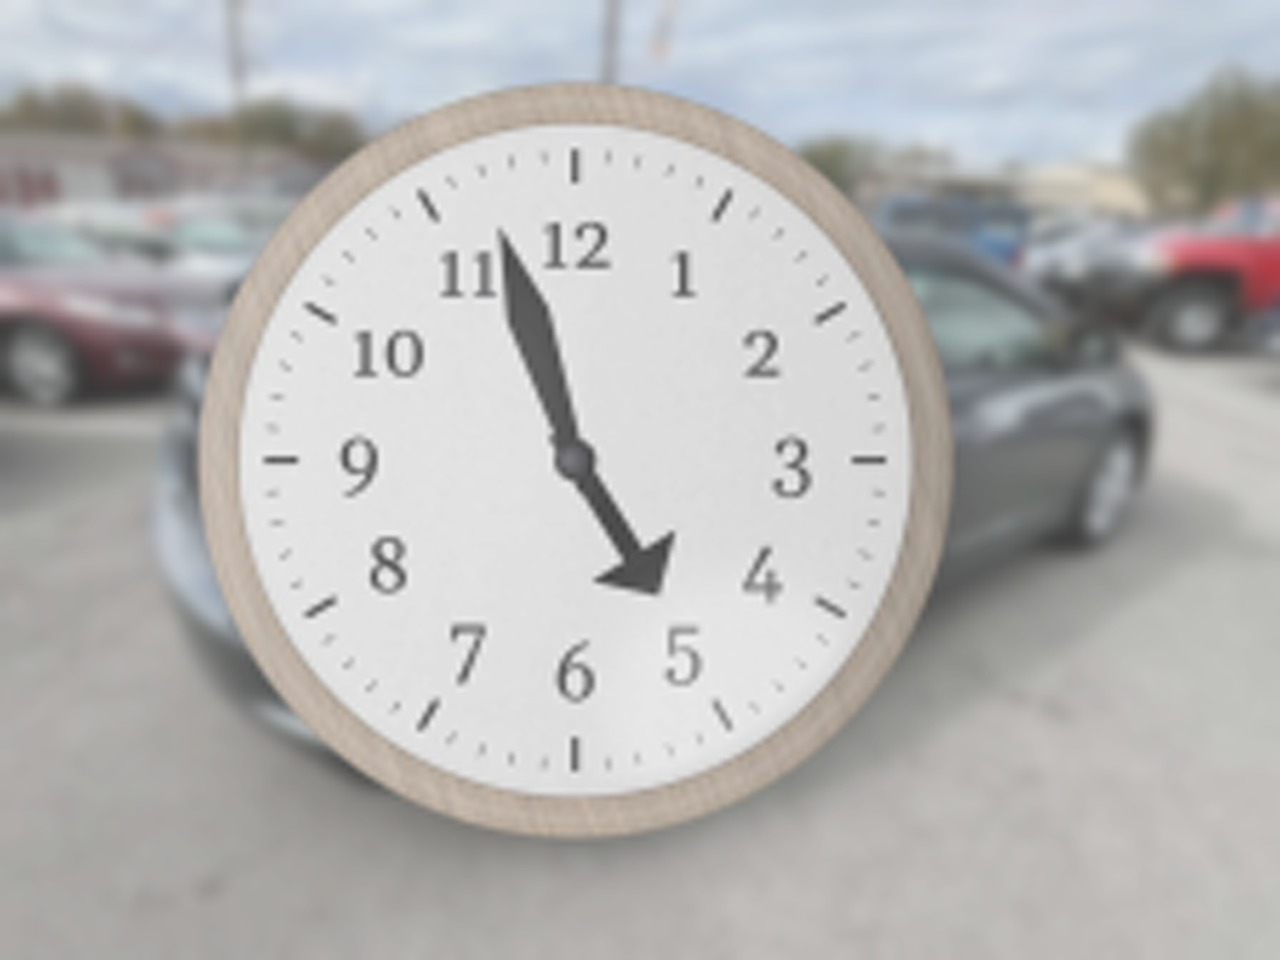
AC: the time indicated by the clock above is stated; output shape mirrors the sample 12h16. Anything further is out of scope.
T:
4h57
